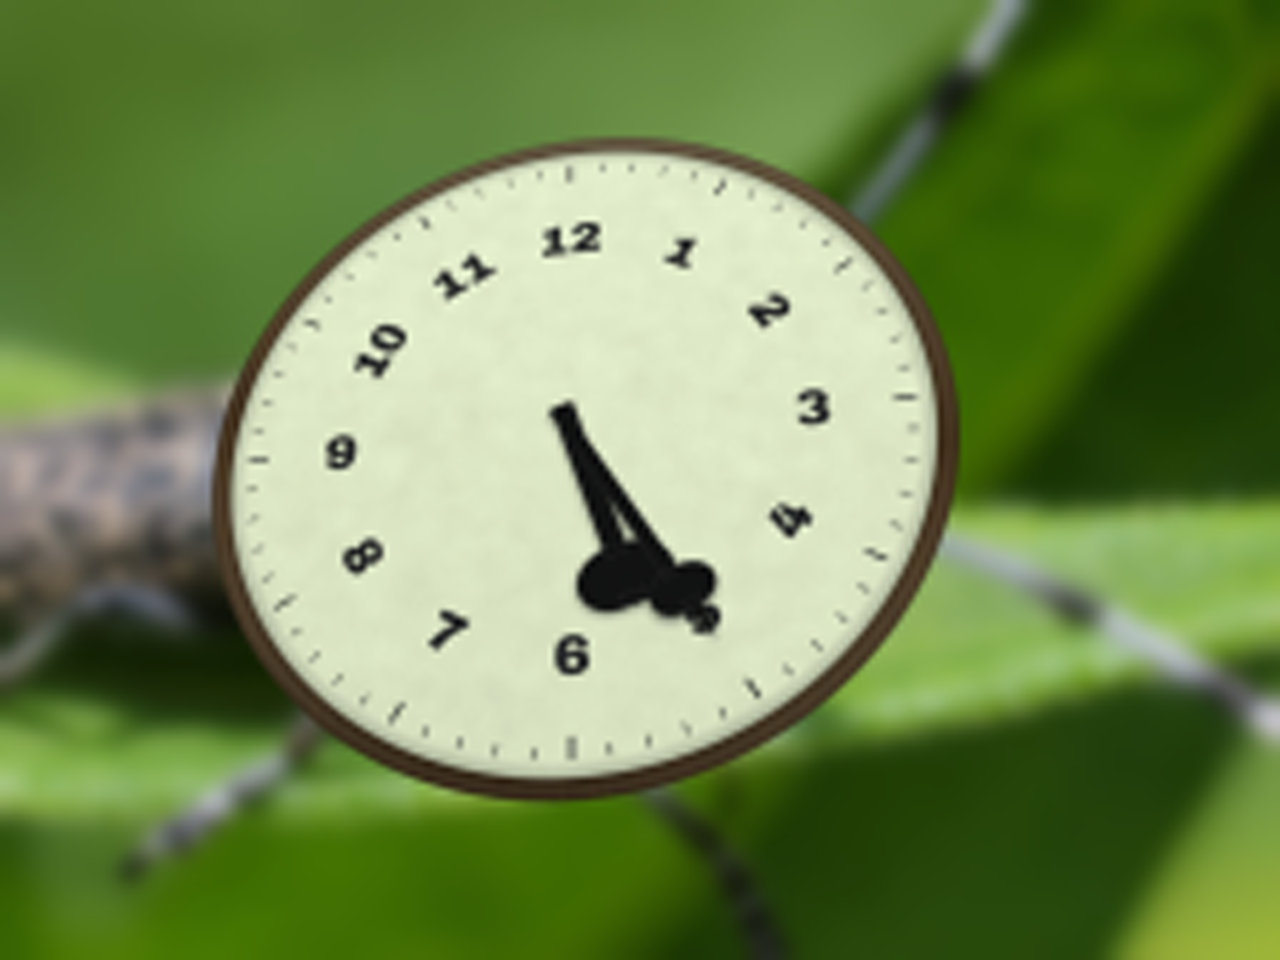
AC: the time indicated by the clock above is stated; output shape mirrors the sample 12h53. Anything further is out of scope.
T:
5h25
